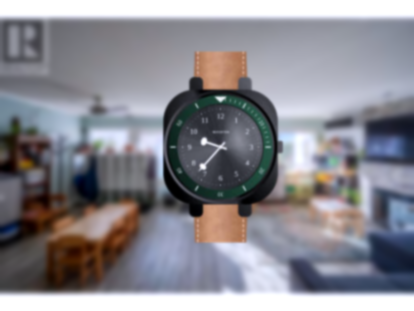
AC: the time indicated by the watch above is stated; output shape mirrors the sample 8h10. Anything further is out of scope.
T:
9h37
